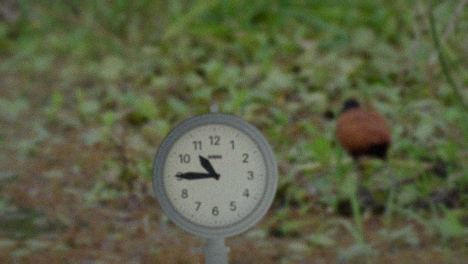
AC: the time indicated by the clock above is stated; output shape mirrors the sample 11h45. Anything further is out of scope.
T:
10h45
